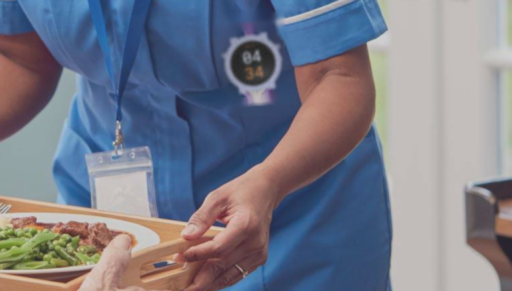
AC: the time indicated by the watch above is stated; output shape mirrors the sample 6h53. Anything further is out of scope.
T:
4h34
